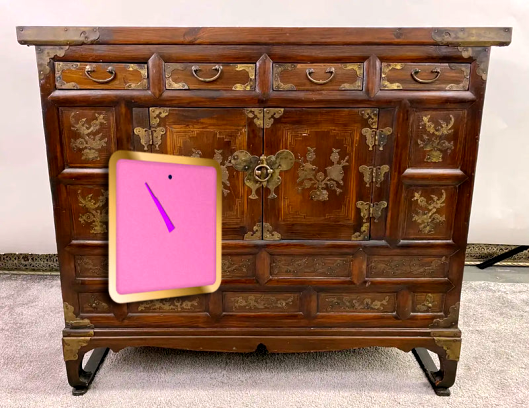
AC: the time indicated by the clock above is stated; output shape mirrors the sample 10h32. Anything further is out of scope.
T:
10h54
